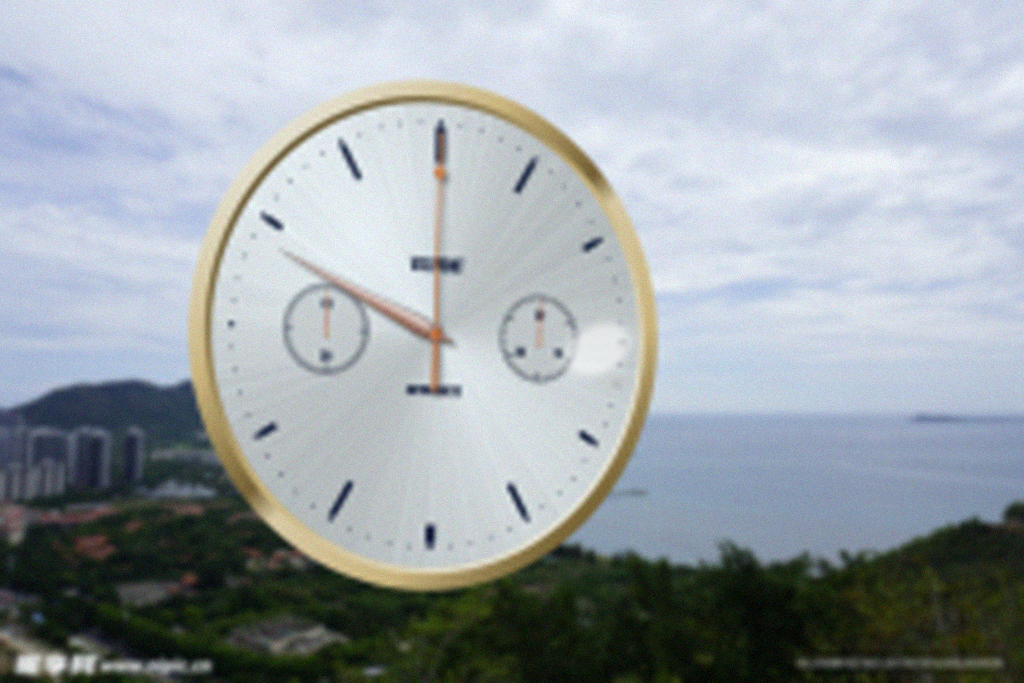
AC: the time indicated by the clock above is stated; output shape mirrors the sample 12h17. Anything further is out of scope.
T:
9h49
